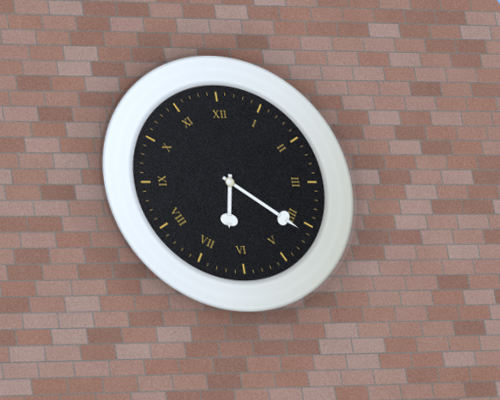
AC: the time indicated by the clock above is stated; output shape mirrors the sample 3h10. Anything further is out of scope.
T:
6h21
